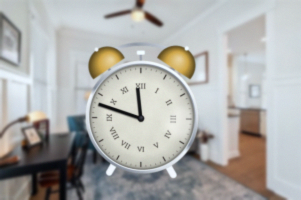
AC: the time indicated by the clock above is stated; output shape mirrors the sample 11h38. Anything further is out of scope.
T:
11h48
